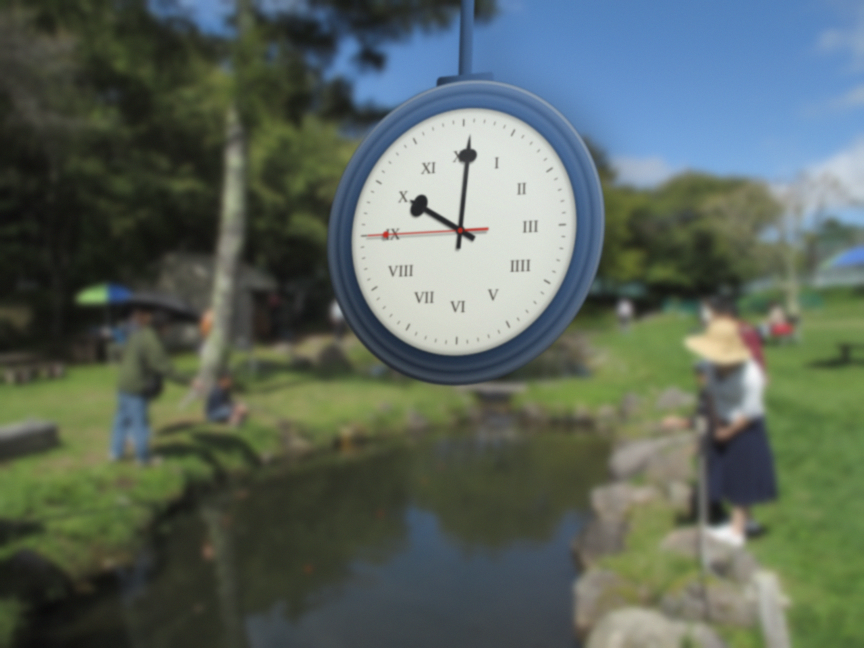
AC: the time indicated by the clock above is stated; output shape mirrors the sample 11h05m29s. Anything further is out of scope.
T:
10h00m45s
